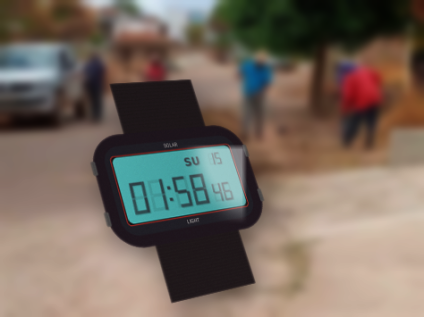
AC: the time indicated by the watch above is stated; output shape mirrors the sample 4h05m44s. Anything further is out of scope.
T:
1h58m46s
